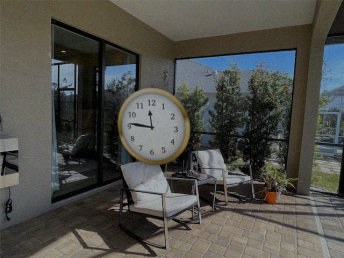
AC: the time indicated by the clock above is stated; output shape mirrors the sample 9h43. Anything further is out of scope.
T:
11h46
